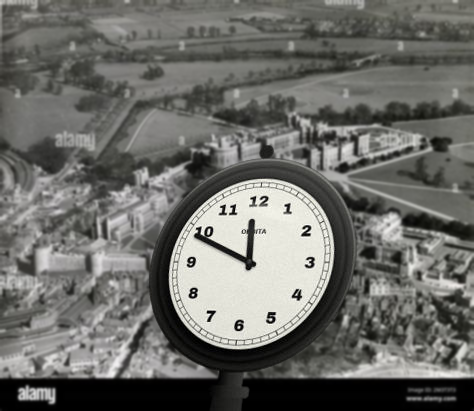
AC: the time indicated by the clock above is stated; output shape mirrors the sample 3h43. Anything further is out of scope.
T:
11h49
